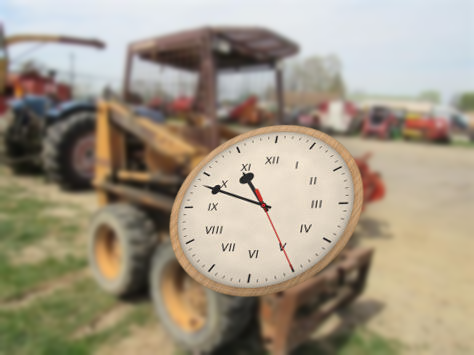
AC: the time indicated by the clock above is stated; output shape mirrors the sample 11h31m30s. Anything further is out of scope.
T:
10h48m25s
